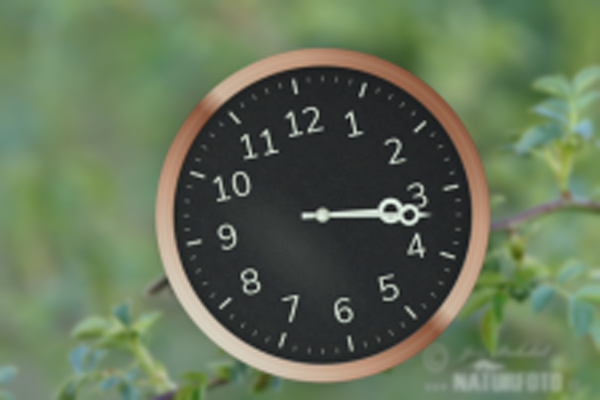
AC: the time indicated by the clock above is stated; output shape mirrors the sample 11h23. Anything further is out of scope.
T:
3h17
